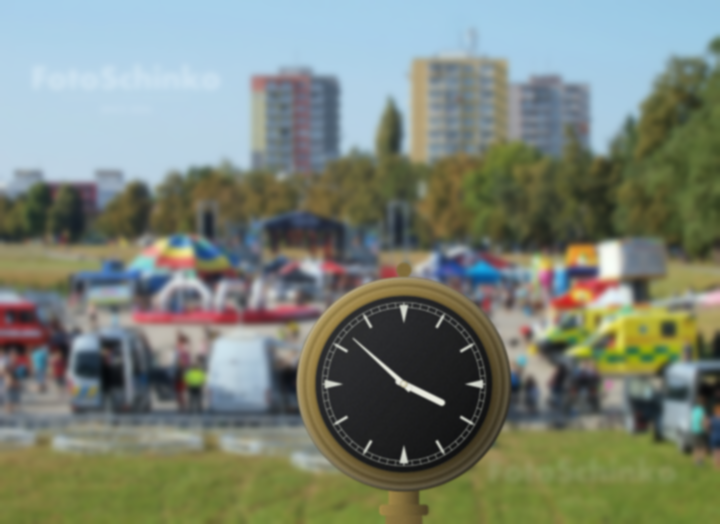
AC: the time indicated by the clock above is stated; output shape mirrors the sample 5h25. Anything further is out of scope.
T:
3h52
